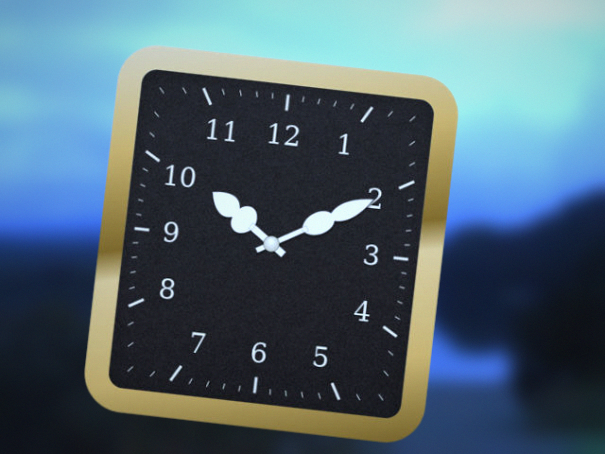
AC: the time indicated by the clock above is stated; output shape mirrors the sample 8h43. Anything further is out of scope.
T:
10h10
